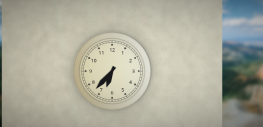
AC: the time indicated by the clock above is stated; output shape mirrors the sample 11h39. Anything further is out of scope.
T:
6h37
